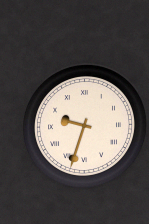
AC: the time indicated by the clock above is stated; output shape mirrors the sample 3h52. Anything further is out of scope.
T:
9h33
